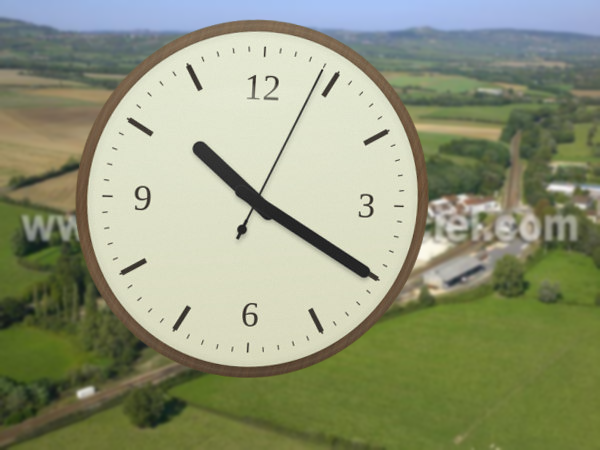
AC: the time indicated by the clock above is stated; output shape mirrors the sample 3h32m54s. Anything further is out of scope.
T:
10h20m04s
